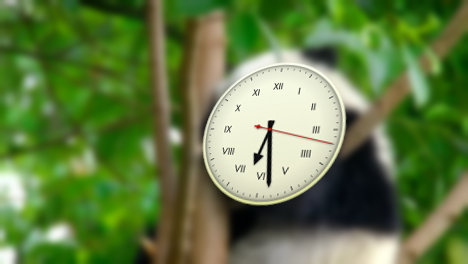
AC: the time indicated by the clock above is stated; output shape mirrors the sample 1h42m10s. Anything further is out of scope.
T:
6h28m17s
